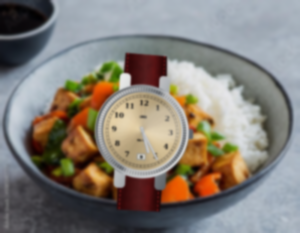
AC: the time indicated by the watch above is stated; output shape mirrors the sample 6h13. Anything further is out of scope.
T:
5h25
